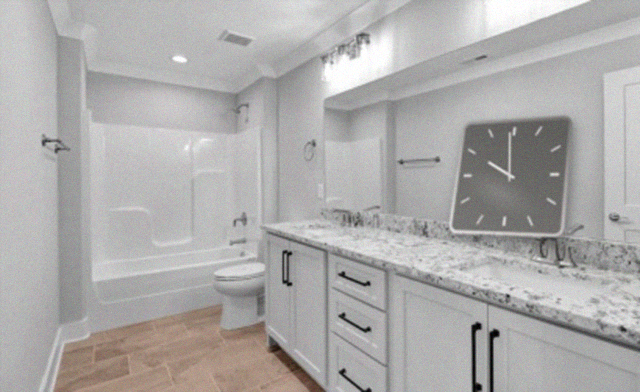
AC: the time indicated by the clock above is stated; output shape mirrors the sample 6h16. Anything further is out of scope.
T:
9h59
